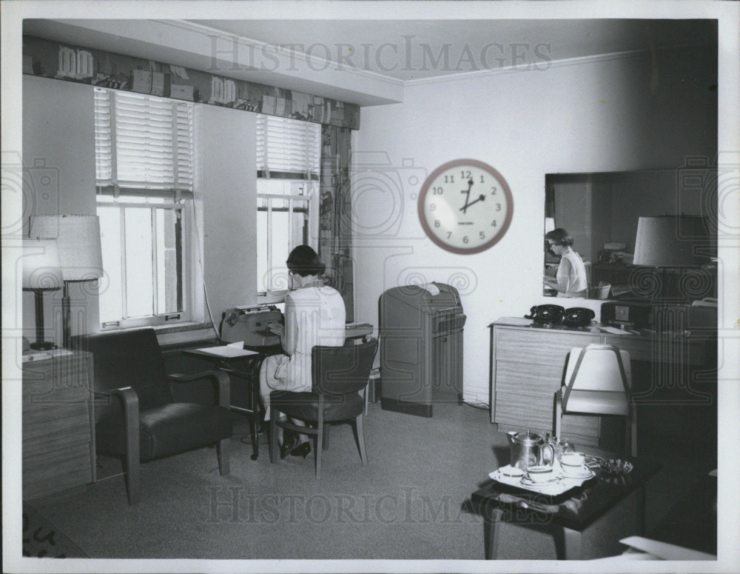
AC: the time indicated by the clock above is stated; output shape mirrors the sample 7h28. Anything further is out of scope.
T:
2h02
